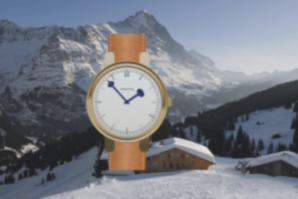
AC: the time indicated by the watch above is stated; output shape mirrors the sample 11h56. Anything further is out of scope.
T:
1h53
